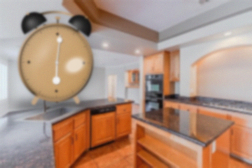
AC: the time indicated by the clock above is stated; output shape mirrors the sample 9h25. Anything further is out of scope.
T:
6h01
